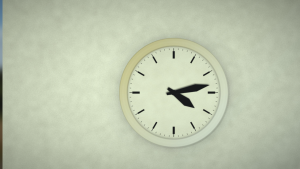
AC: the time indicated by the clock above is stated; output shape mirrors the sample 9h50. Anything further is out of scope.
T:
4h13
